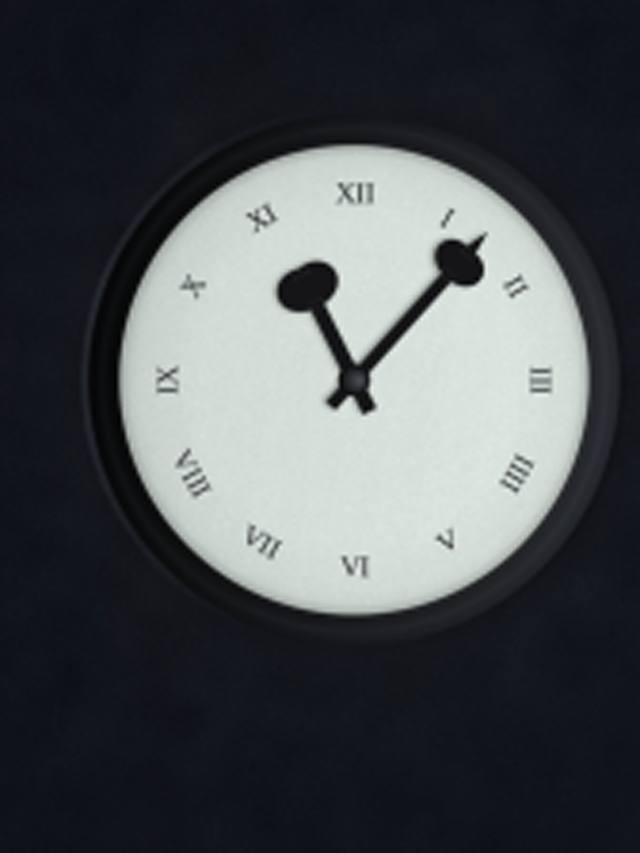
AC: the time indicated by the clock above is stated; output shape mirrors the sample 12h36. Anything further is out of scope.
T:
11h07
